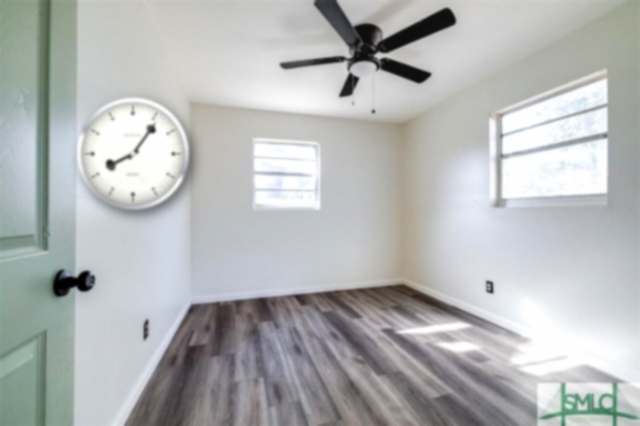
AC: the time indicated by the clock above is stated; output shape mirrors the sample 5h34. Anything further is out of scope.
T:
8h06
